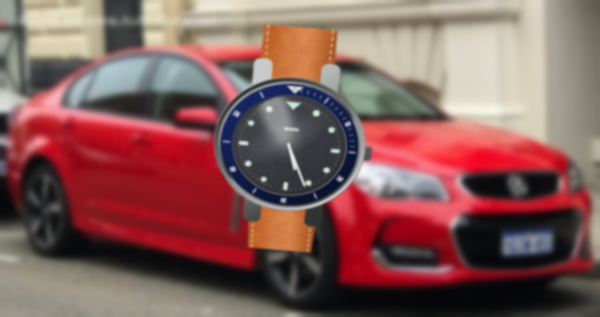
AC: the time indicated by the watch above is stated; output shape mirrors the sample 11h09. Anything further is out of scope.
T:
5h26
